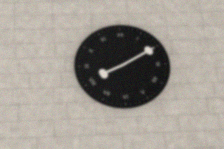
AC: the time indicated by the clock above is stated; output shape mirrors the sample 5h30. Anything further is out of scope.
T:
8h10
